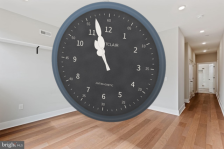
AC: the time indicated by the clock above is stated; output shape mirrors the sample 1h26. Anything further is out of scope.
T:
10h57
